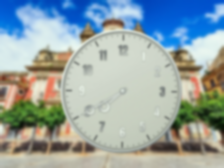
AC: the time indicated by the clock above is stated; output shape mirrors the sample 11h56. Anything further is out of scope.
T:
7h40
